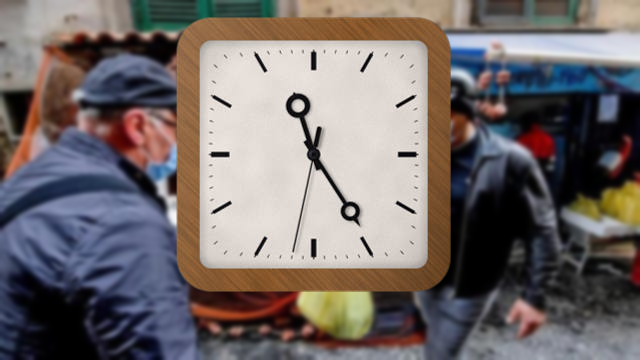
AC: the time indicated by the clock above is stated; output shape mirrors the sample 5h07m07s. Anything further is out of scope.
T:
11h24m32s
